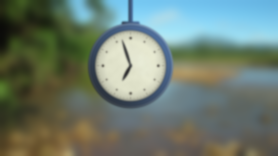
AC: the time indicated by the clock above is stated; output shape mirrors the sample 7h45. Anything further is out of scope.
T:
6h57
